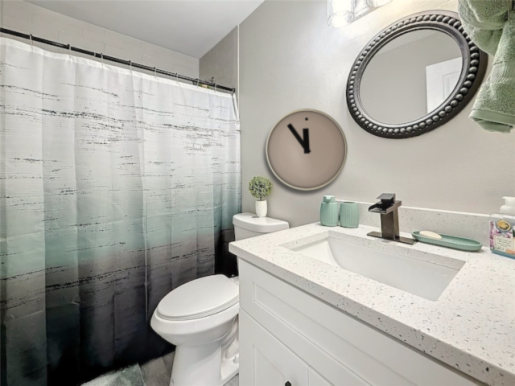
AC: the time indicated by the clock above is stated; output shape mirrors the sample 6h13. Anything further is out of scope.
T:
11h54
